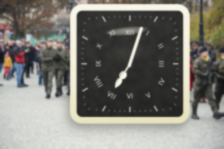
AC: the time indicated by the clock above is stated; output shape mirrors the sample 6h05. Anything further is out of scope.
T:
7h03
